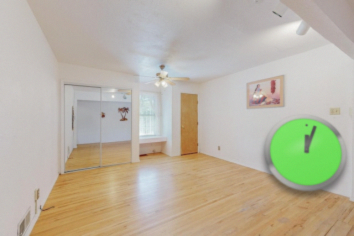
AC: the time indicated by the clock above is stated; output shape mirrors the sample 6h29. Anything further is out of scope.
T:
12h03
